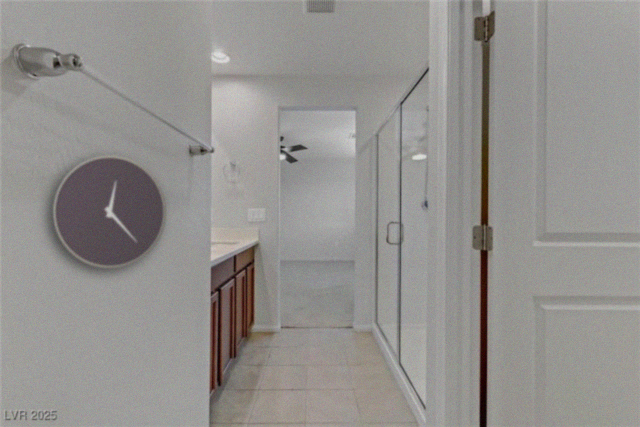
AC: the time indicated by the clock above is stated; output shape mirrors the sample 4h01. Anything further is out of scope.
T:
12h23
